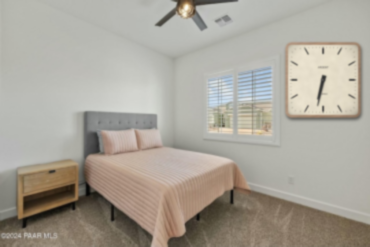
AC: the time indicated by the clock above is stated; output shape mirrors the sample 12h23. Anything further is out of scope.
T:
6h32
